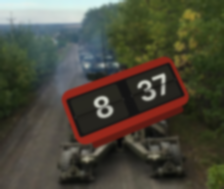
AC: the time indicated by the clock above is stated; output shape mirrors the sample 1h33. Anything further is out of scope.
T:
8h37
